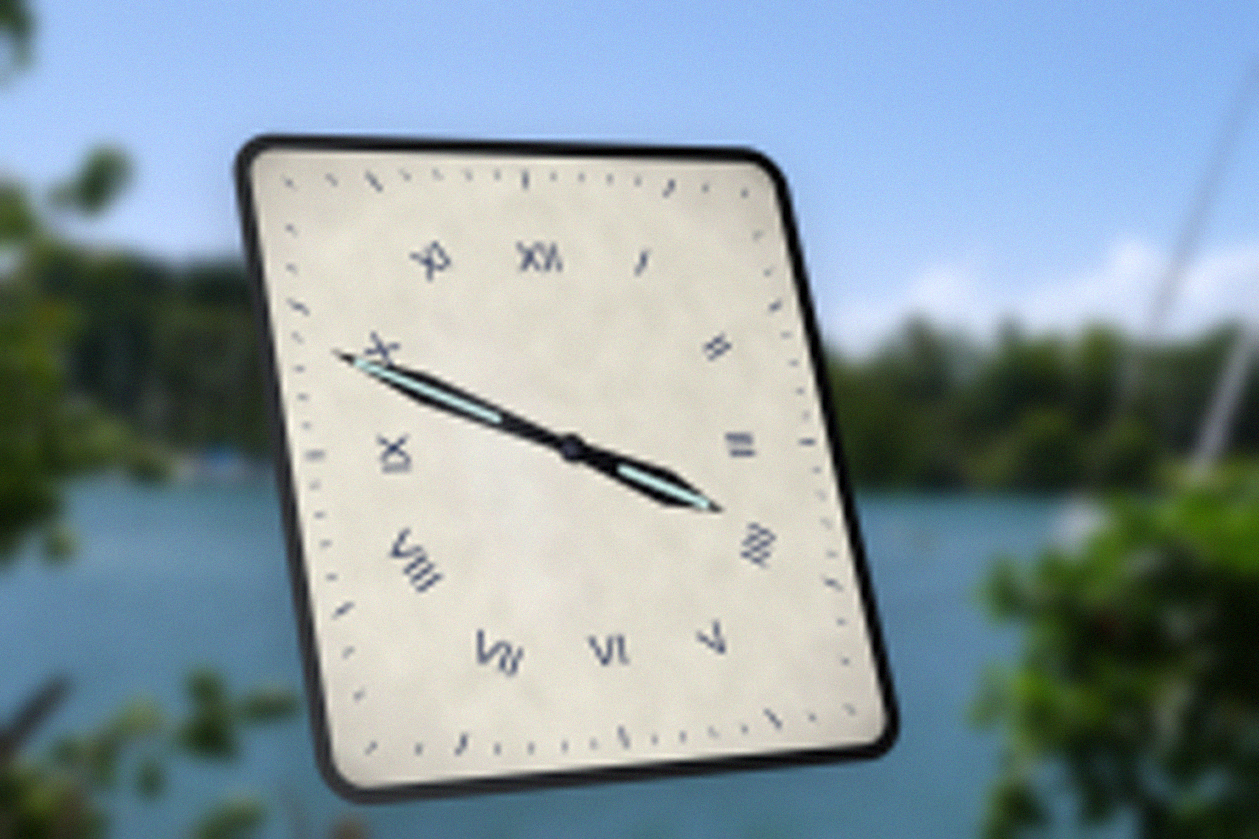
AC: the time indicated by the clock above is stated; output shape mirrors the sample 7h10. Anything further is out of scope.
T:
3h49
